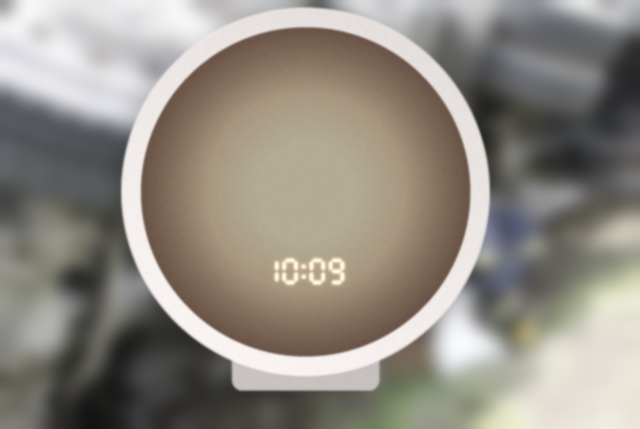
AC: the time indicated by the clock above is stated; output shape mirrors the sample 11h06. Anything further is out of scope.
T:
10h09
